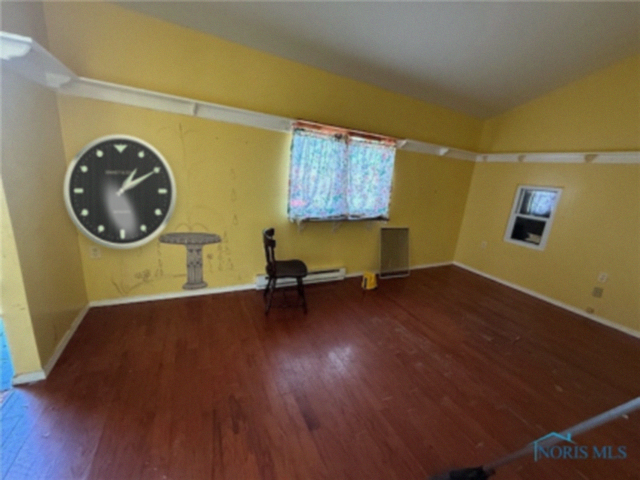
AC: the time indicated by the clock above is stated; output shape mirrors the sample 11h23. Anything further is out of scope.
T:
1h10
